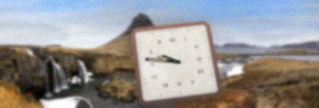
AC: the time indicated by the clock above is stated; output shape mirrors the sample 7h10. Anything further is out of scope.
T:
9h47
